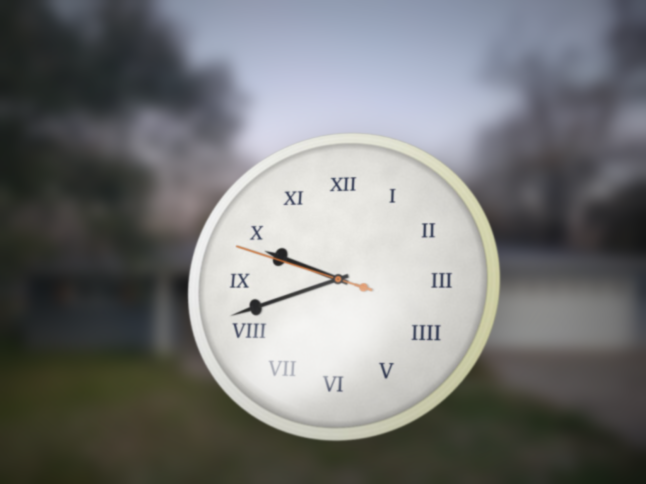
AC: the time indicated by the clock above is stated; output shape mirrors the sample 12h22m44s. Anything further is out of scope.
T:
9h41m48s
